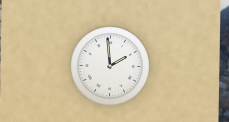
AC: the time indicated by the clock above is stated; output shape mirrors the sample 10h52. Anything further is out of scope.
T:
1h59
